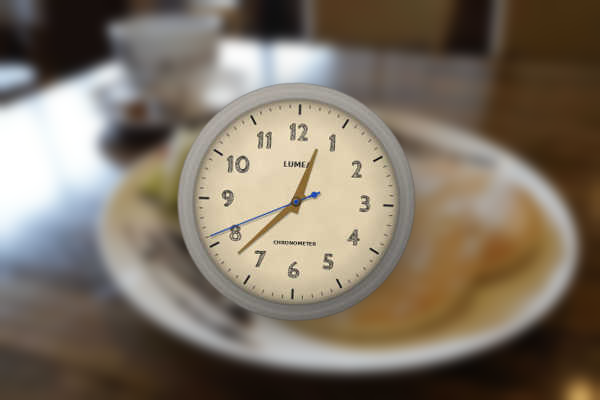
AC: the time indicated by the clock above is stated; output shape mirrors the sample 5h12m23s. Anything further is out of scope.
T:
12h37m41s
